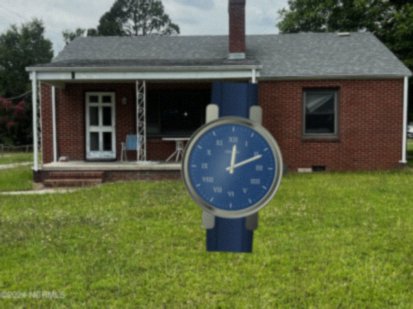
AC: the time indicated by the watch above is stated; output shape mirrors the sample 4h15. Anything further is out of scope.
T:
12h11
